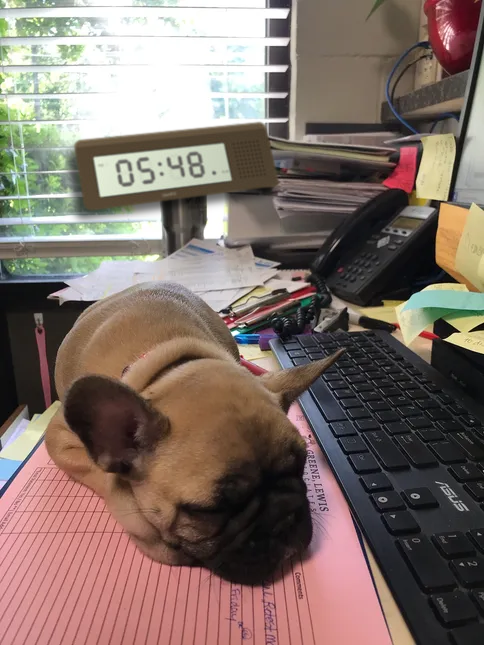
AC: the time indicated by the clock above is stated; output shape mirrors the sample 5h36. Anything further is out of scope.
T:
5h48
